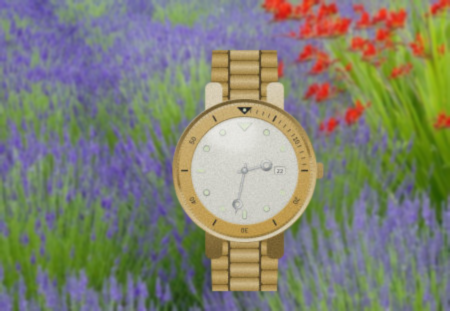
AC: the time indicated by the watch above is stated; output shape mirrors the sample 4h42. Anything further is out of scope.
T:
2h32
